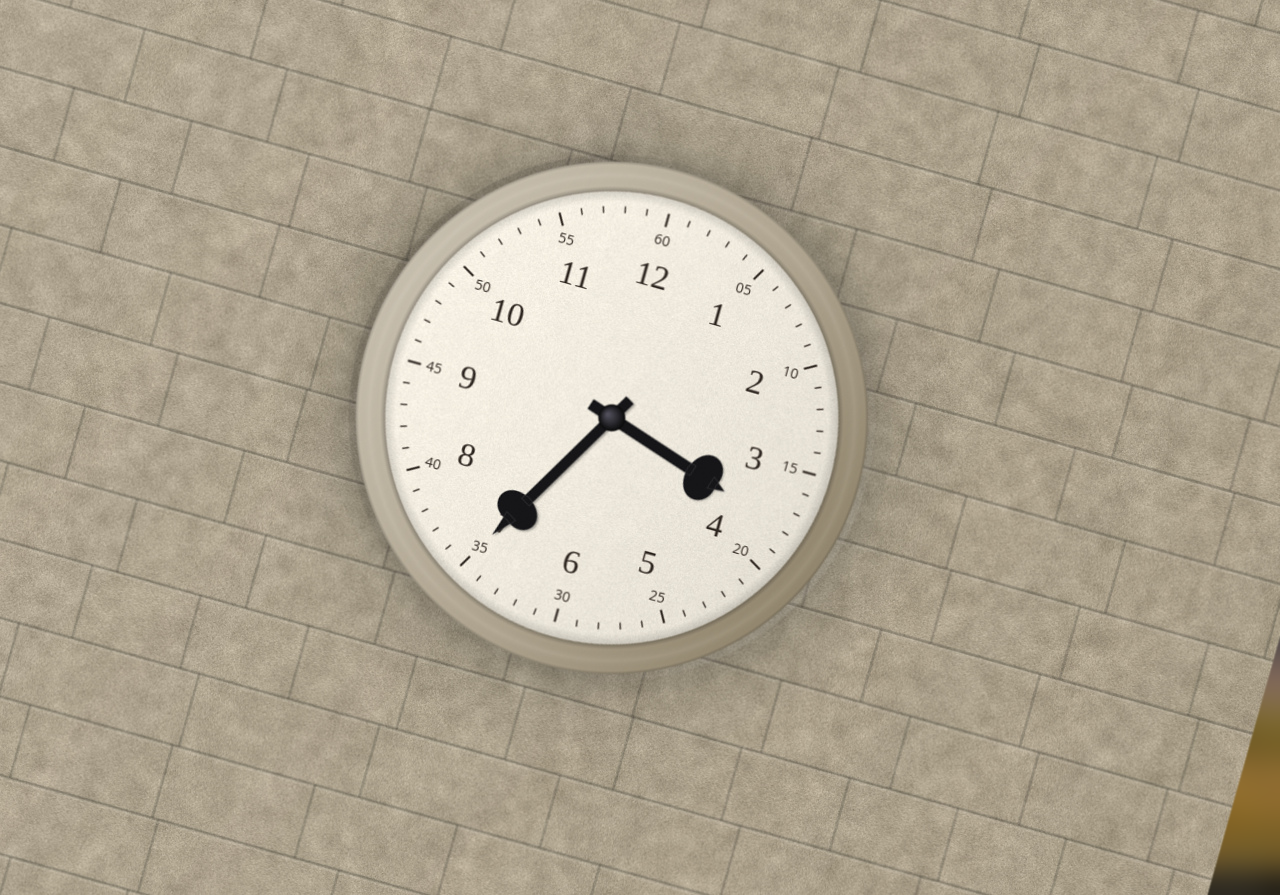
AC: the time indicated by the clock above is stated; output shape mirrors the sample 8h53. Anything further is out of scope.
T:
3h35
